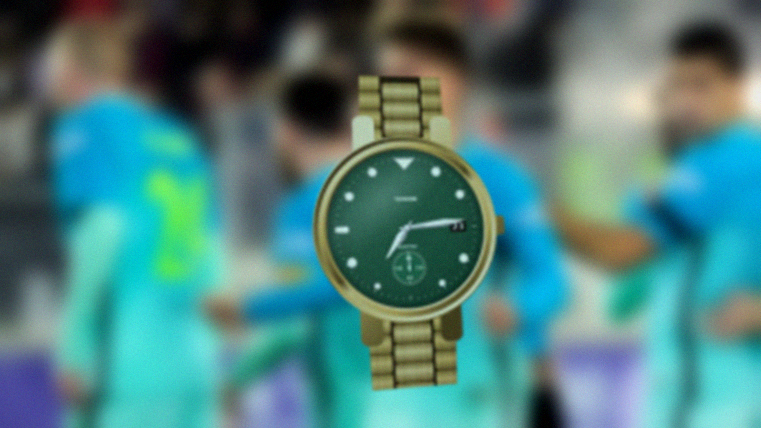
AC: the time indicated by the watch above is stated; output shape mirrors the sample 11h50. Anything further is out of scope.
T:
7h14
